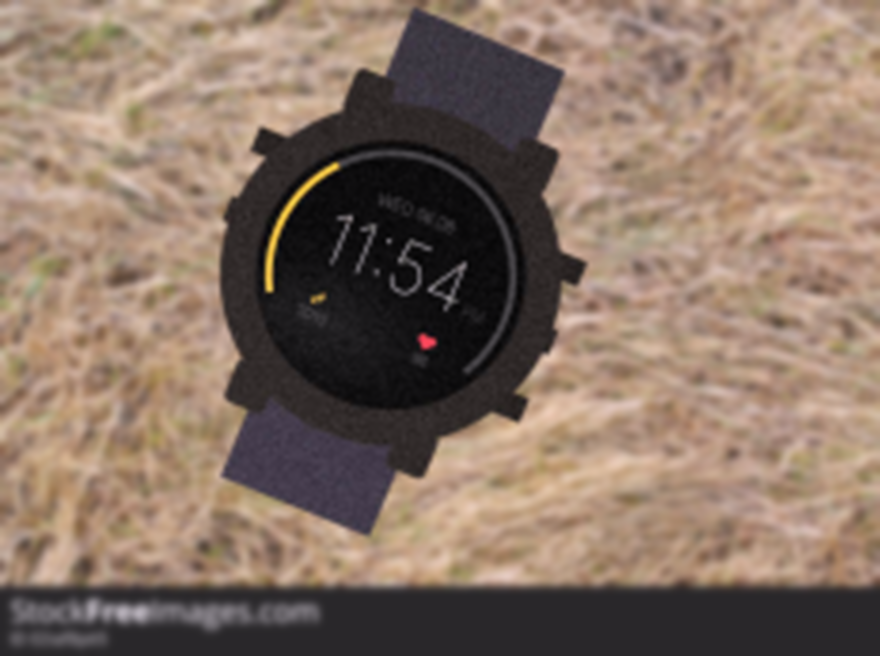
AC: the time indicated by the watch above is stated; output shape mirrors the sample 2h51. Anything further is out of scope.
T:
11h54
